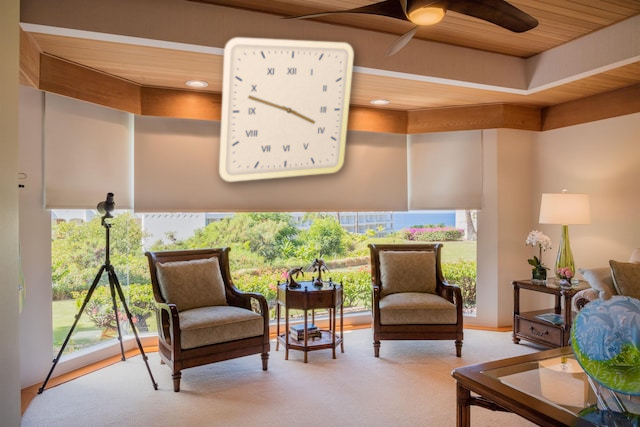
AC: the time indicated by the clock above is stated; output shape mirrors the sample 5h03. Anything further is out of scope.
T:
3h48
